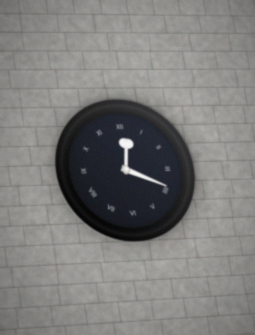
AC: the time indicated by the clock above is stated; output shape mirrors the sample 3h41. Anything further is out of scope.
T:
12h19
